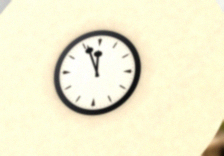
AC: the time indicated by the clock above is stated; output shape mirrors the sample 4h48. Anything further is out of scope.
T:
11h56
